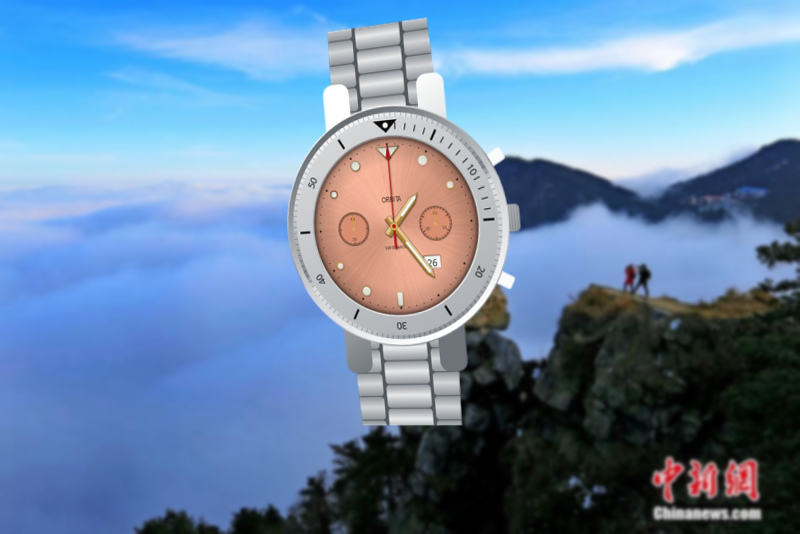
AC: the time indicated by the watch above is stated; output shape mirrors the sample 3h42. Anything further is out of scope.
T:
1h24
